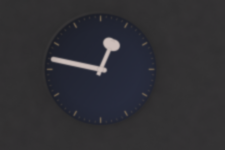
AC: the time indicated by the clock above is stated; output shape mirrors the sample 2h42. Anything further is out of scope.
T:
12h47
